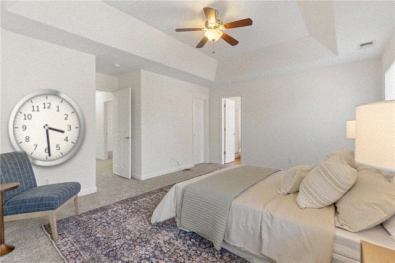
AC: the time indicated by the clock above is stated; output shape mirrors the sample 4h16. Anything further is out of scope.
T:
3h29
